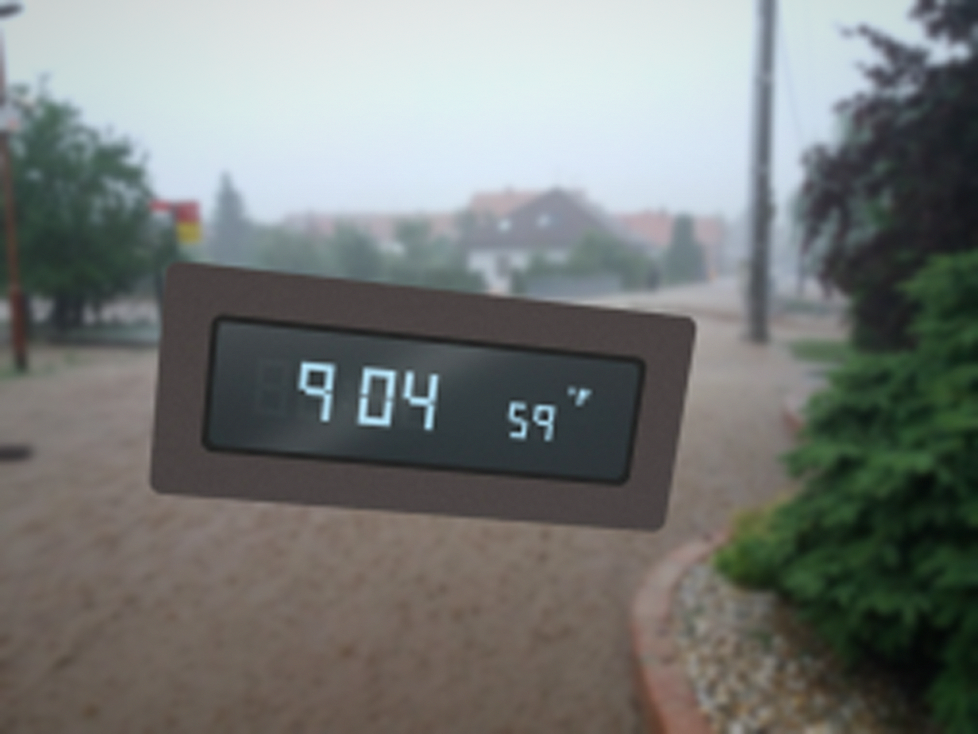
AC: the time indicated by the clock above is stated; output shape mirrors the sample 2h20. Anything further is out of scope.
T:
9h04
